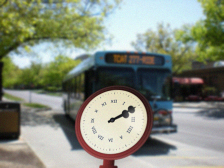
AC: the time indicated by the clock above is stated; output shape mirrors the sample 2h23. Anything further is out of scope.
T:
2h10
